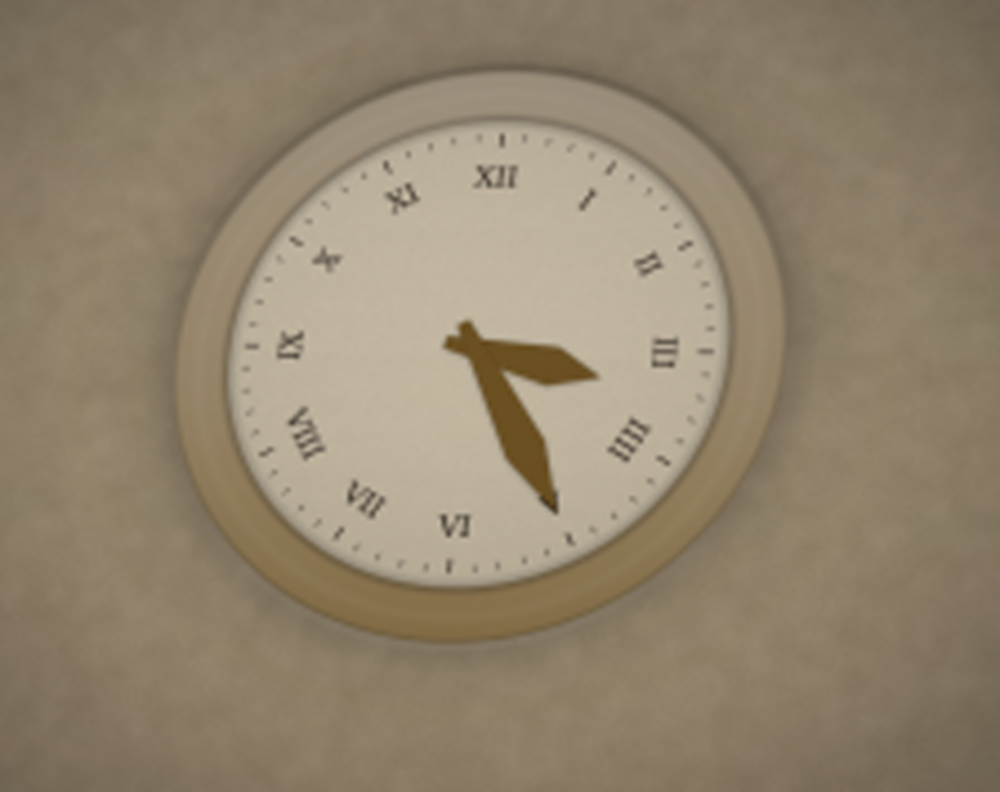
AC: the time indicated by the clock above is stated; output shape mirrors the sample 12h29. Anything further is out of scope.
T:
3h25
